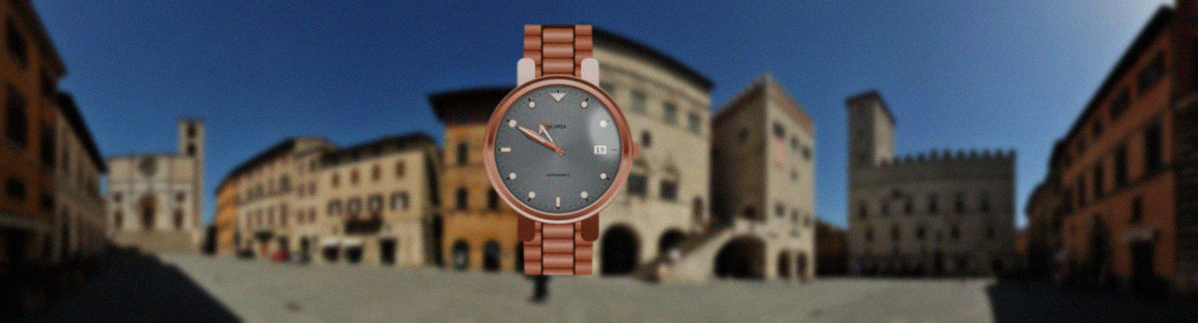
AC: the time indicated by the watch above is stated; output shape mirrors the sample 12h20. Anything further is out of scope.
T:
10h50
